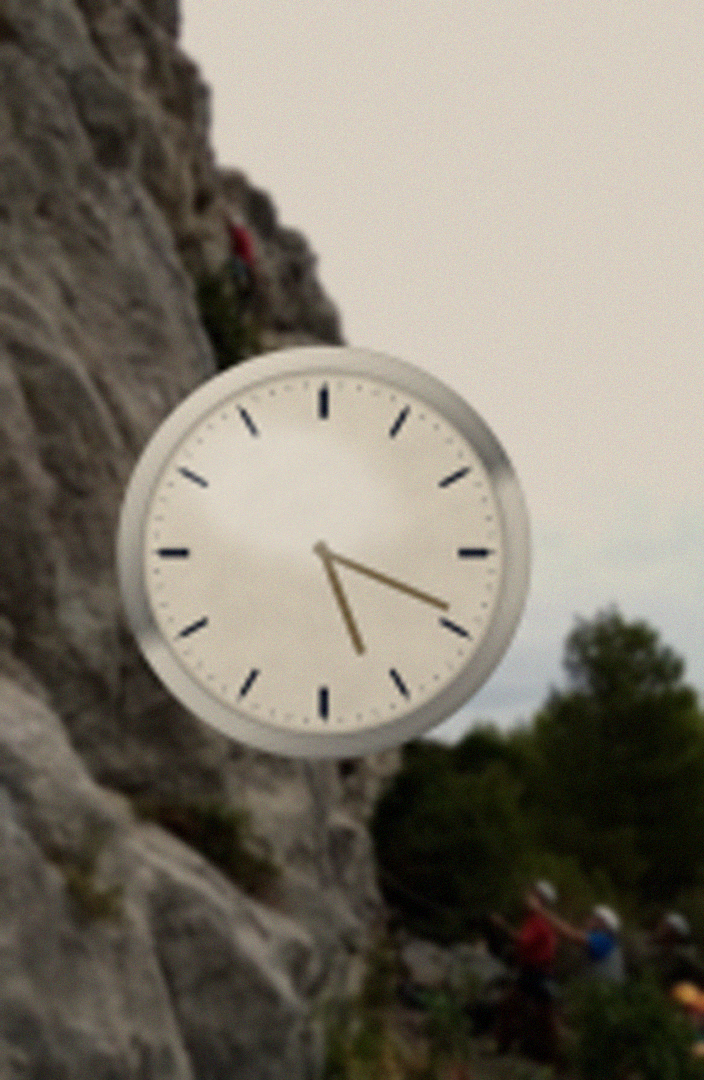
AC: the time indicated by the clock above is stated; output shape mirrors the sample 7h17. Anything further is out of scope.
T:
5h19
